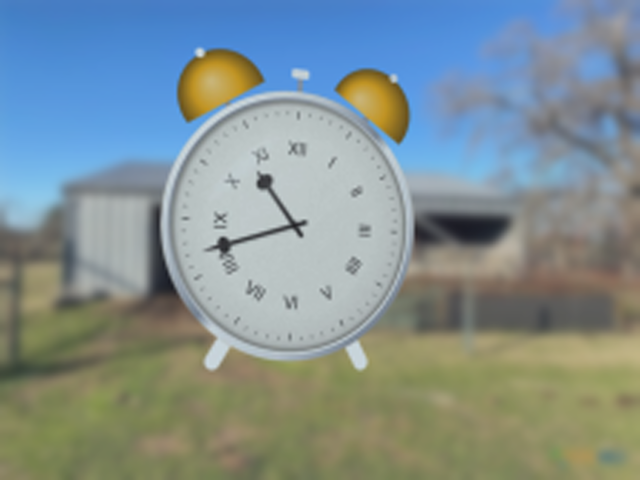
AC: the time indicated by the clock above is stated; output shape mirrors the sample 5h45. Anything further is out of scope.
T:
10h42
